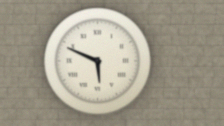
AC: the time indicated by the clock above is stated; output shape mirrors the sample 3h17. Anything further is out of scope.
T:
5h49
